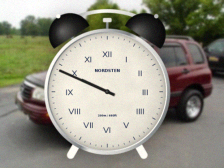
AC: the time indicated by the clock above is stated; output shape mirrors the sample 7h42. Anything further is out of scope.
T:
9h49
